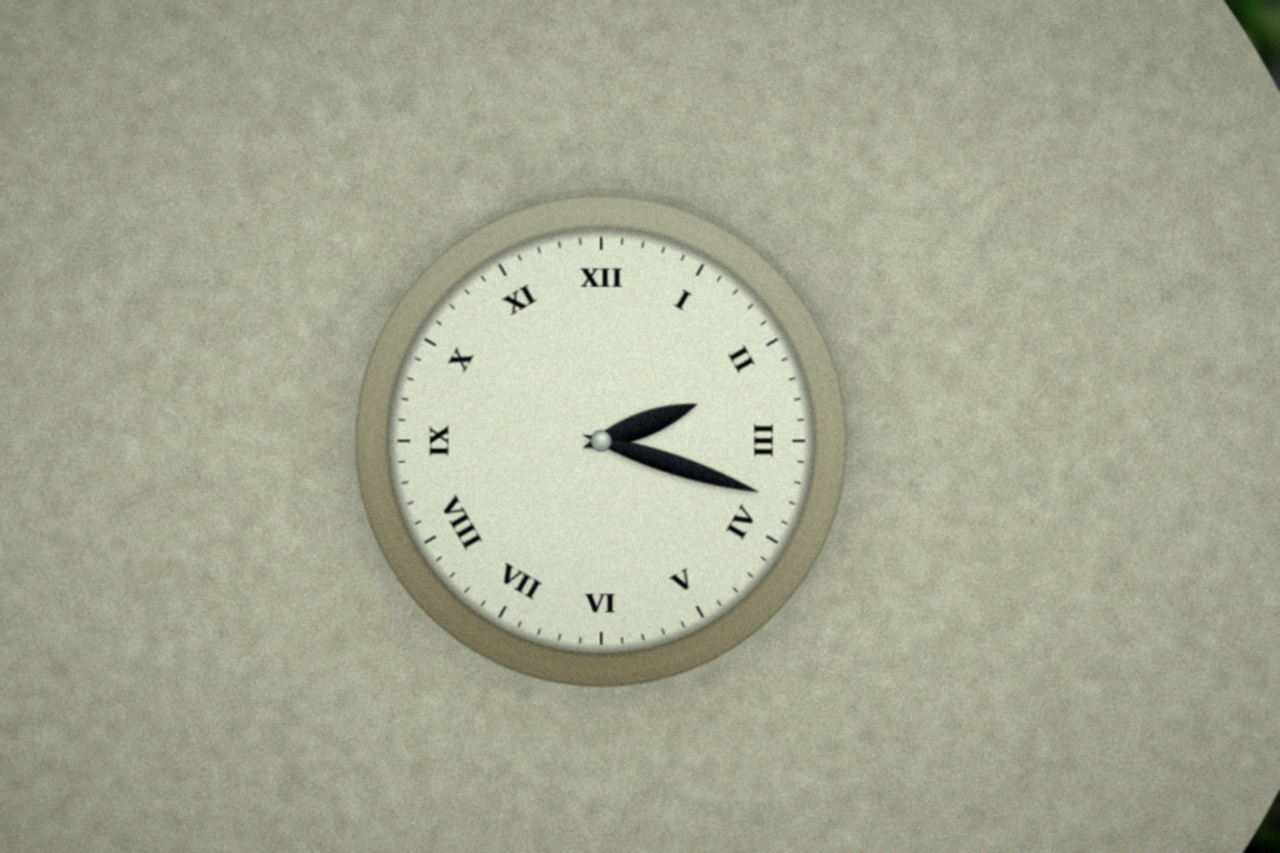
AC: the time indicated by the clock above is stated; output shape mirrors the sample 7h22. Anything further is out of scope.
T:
2h18
